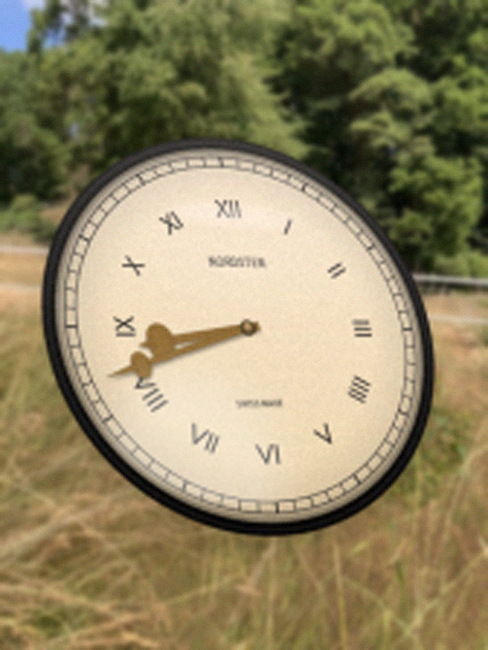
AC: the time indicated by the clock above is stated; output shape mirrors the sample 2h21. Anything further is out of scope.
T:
8h42
